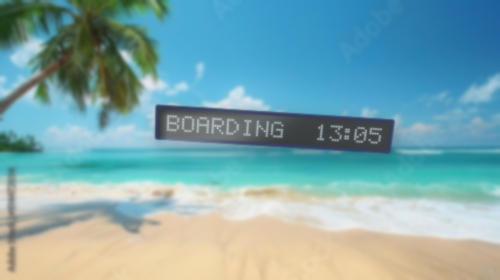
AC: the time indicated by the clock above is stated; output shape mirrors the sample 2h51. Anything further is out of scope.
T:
13h05
